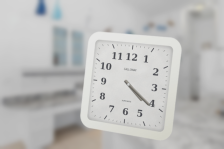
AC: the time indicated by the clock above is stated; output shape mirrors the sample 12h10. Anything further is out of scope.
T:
4h21
